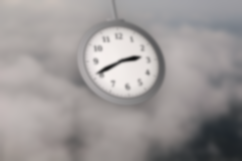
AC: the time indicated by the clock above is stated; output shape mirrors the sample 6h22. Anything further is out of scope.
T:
2h41
